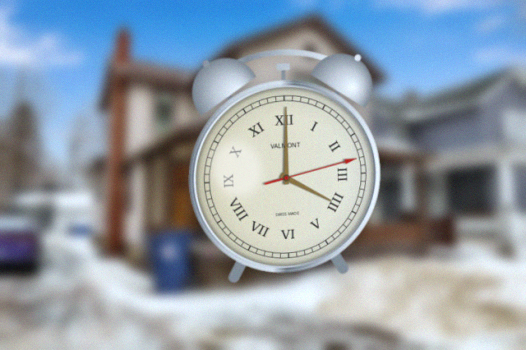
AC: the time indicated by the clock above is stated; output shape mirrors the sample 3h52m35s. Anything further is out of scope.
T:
4h00m13s
